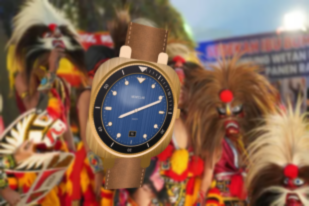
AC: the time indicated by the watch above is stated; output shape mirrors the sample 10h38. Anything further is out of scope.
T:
8h11
